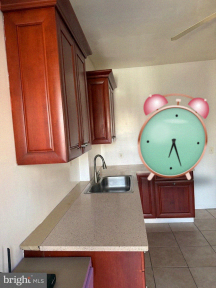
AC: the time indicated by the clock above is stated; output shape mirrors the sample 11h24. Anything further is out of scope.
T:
6h26
